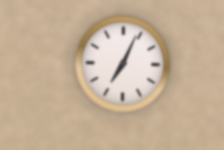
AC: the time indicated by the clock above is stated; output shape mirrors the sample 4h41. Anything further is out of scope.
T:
7h04
